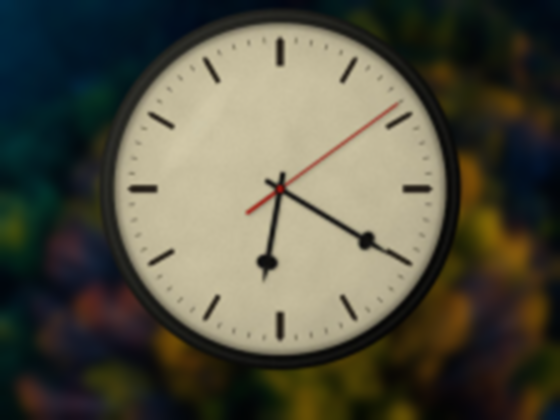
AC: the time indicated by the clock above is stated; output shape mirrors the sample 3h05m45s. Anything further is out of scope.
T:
6h20m09s
